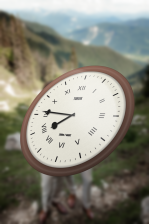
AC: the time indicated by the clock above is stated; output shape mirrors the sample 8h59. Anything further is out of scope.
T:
7h46
